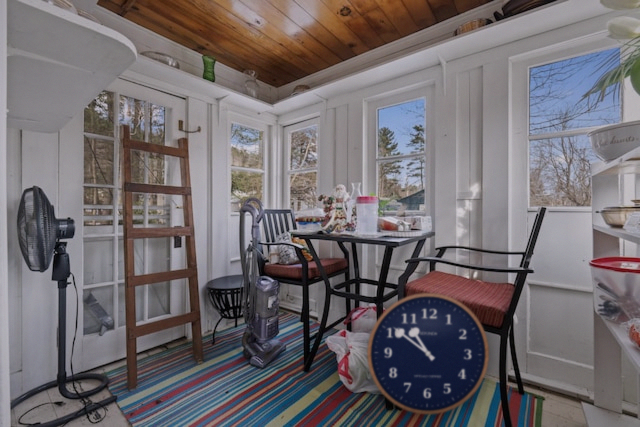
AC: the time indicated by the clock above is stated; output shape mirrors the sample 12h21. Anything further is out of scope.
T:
10h51
